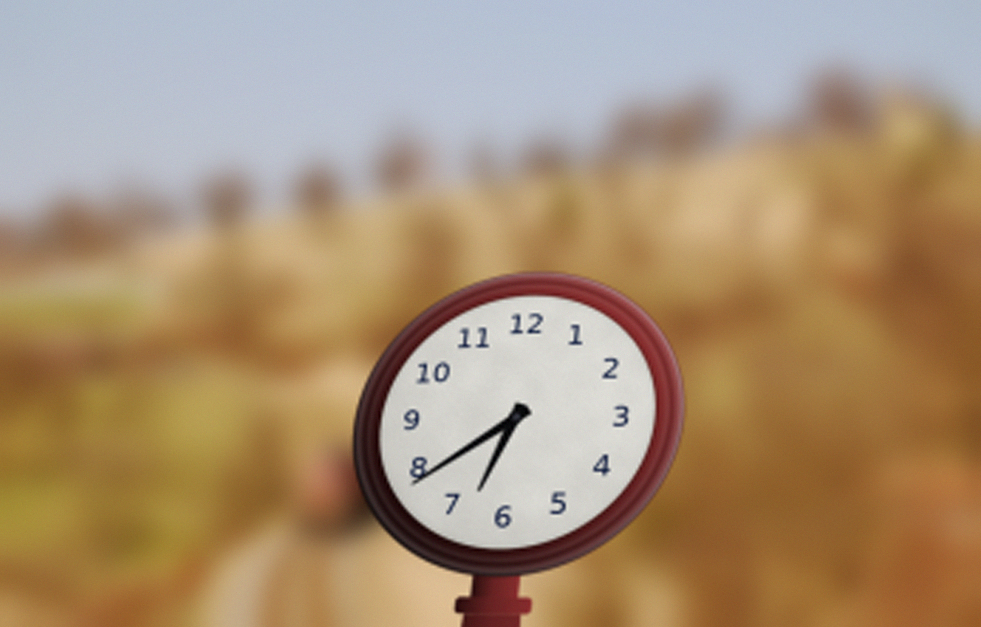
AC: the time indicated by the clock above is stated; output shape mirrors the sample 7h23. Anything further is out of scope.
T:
6h39
